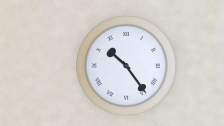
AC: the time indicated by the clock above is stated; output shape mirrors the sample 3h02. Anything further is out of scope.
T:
10h24
